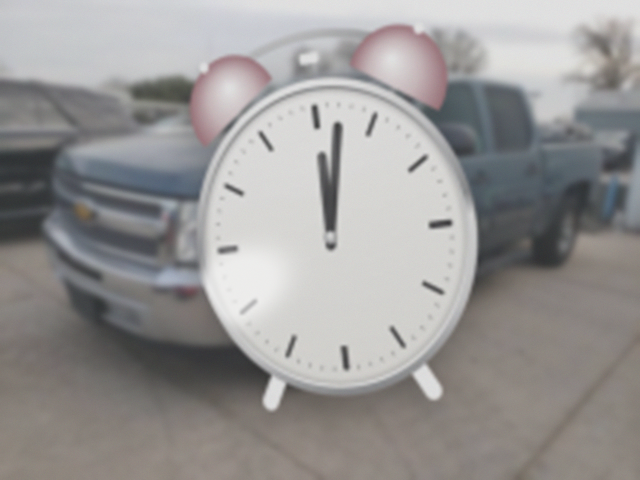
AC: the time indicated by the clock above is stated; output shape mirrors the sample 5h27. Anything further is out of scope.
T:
12h02
